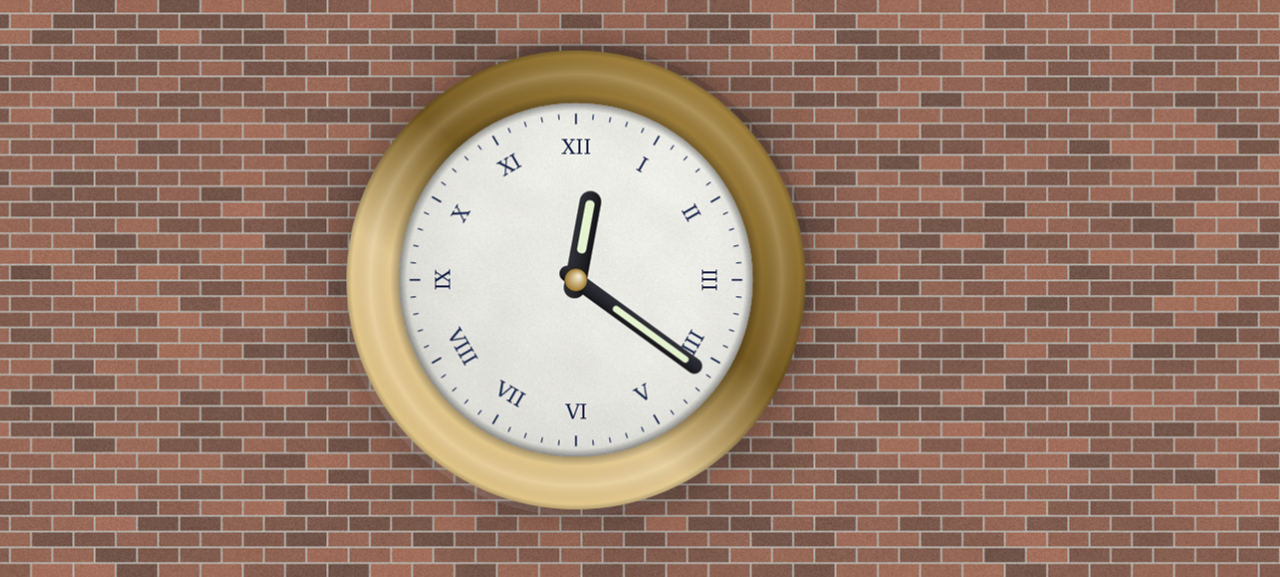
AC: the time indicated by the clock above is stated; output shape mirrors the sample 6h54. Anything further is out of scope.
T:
12h21
